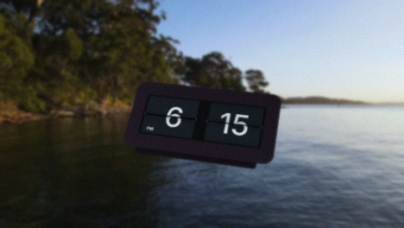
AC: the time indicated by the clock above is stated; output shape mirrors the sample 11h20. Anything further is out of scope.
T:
6h15
